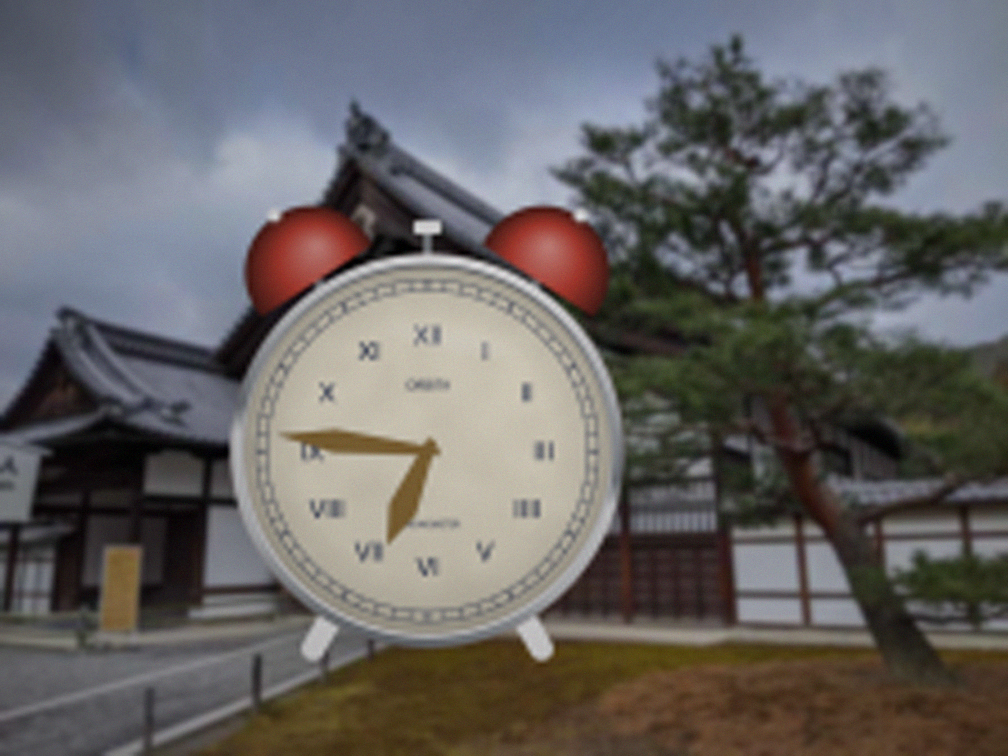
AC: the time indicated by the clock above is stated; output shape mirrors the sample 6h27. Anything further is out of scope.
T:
6h46
